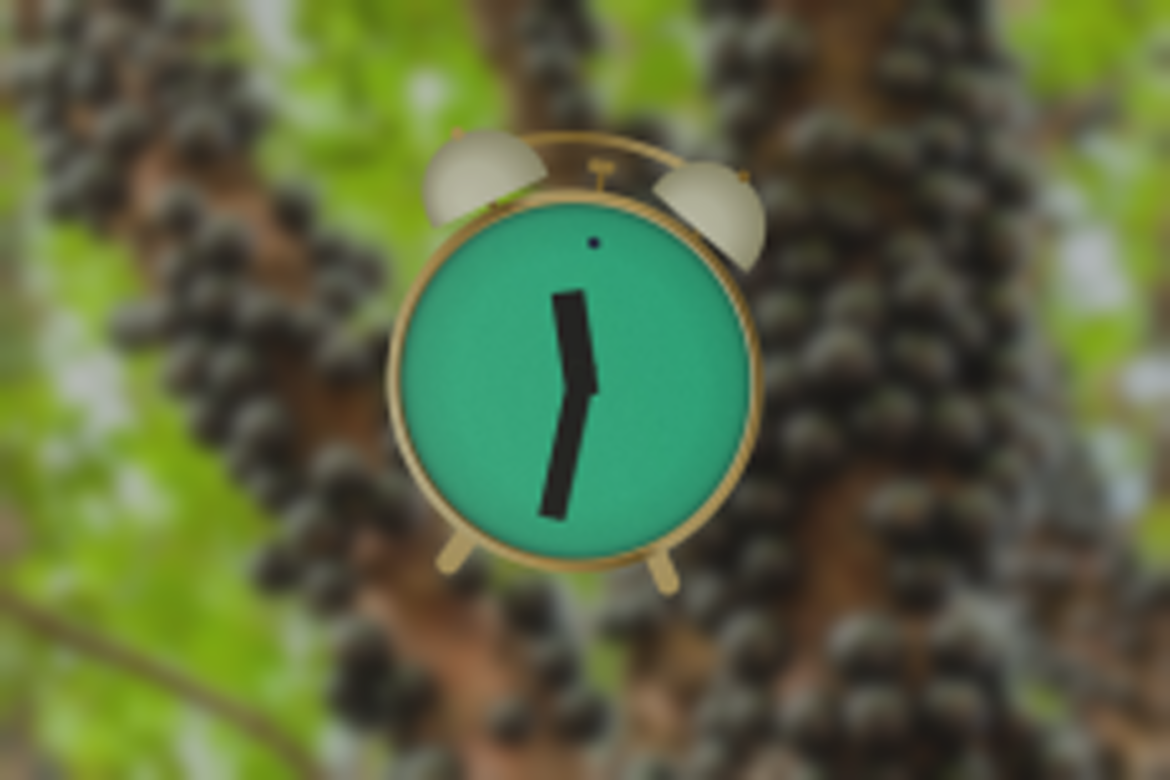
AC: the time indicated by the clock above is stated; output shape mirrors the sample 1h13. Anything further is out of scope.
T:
11h31
